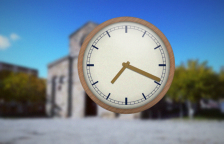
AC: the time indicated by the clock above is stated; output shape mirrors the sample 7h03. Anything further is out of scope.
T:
7h19
